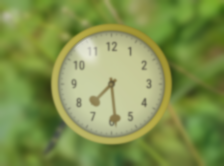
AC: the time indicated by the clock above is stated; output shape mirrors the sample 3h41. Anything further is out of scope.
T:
7h29
